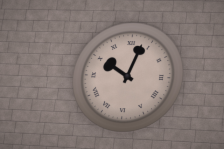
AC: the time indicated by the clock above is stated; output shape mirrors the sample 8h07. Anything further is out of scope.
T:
10h03
